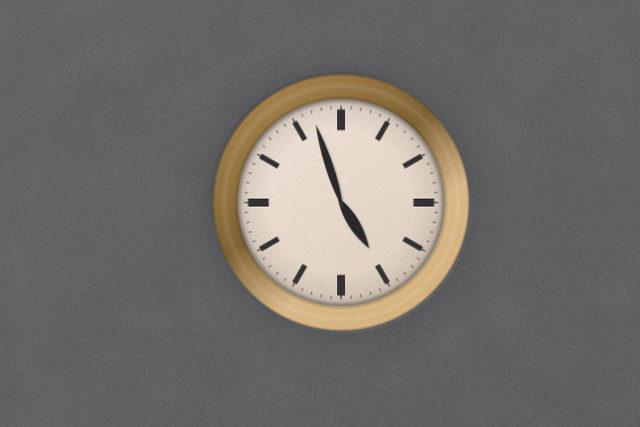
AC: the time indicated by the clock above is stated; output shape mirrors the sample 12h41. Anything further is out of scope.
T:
4h57
